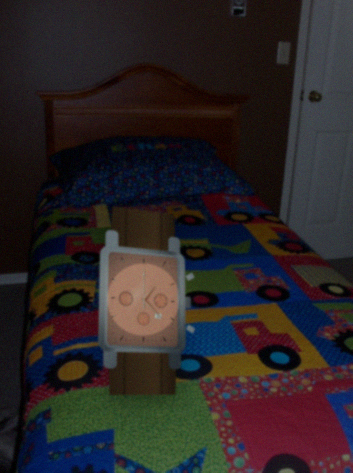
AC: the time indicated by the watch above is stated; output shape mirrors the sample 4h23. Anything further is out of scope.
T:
1h22
